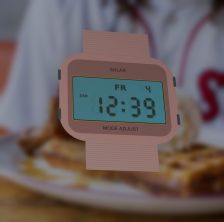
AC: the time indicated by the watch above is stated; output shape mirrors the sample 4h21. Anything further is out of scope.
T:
12h39
